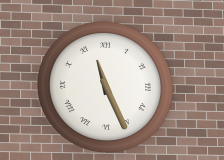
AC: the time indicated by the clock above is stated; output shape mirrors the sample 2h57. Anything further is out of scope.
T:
11h26
